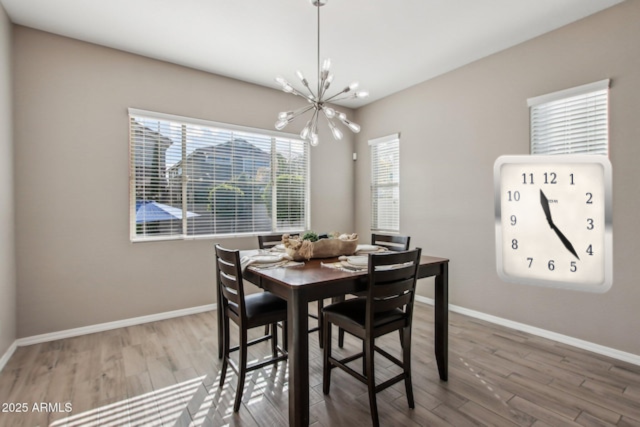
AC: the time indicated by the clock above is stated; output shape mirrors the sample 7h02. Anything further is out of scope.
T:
11h23
